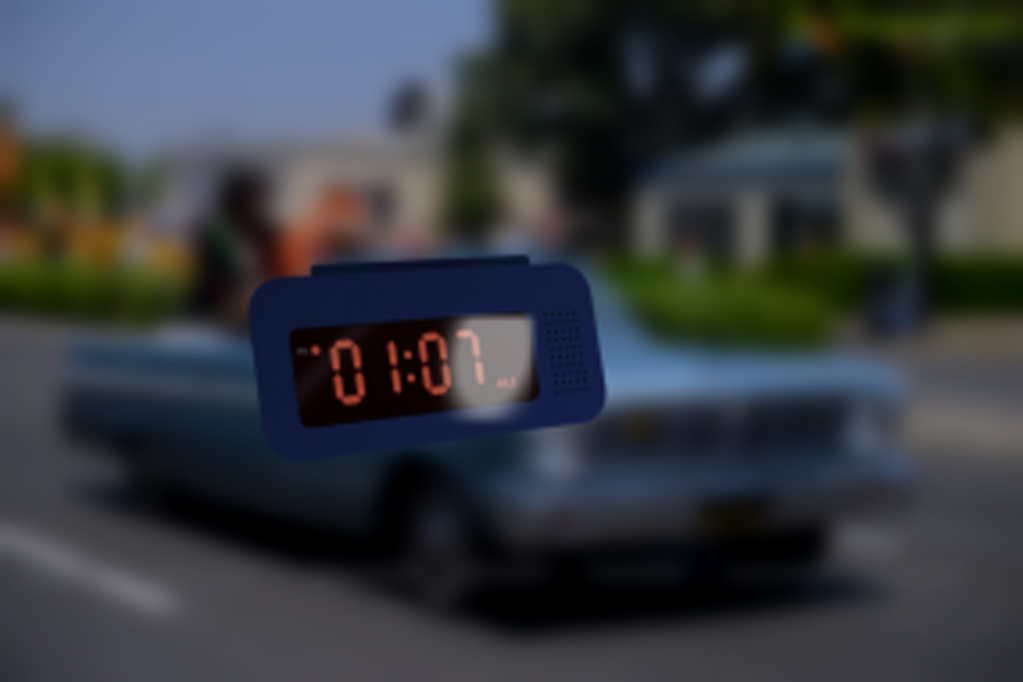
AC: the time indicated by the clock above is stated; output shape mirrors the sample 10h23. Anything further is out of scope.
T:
1h07
